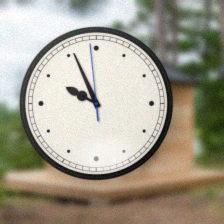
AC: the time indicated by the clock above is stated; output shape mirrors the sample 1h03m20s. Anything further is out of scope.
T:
9h55m59s
